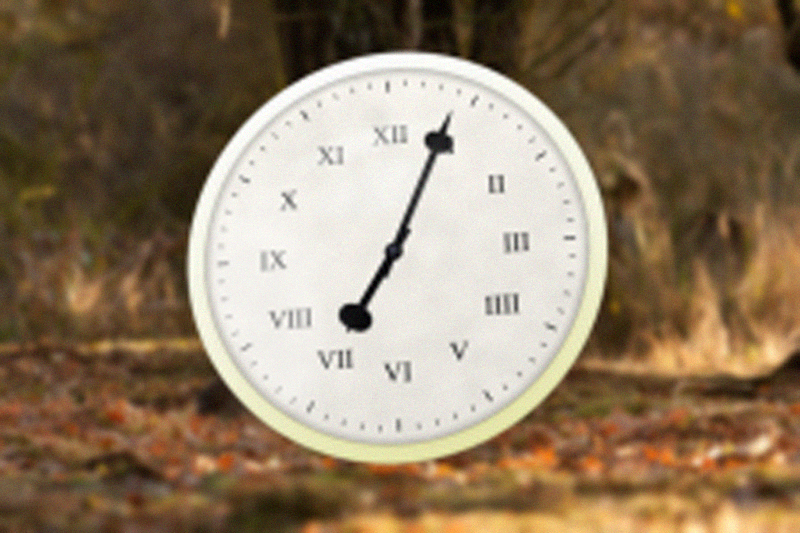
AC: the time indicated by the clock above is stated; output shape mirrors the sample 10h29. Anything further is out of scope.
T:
7h04
